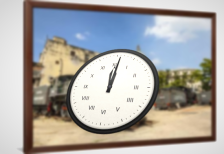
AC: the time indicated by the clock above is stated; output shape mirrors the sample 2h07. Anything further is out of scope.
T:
12h01
